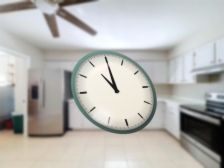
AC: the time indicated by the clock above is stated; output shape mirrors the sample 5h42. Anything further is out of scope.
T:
11h00
